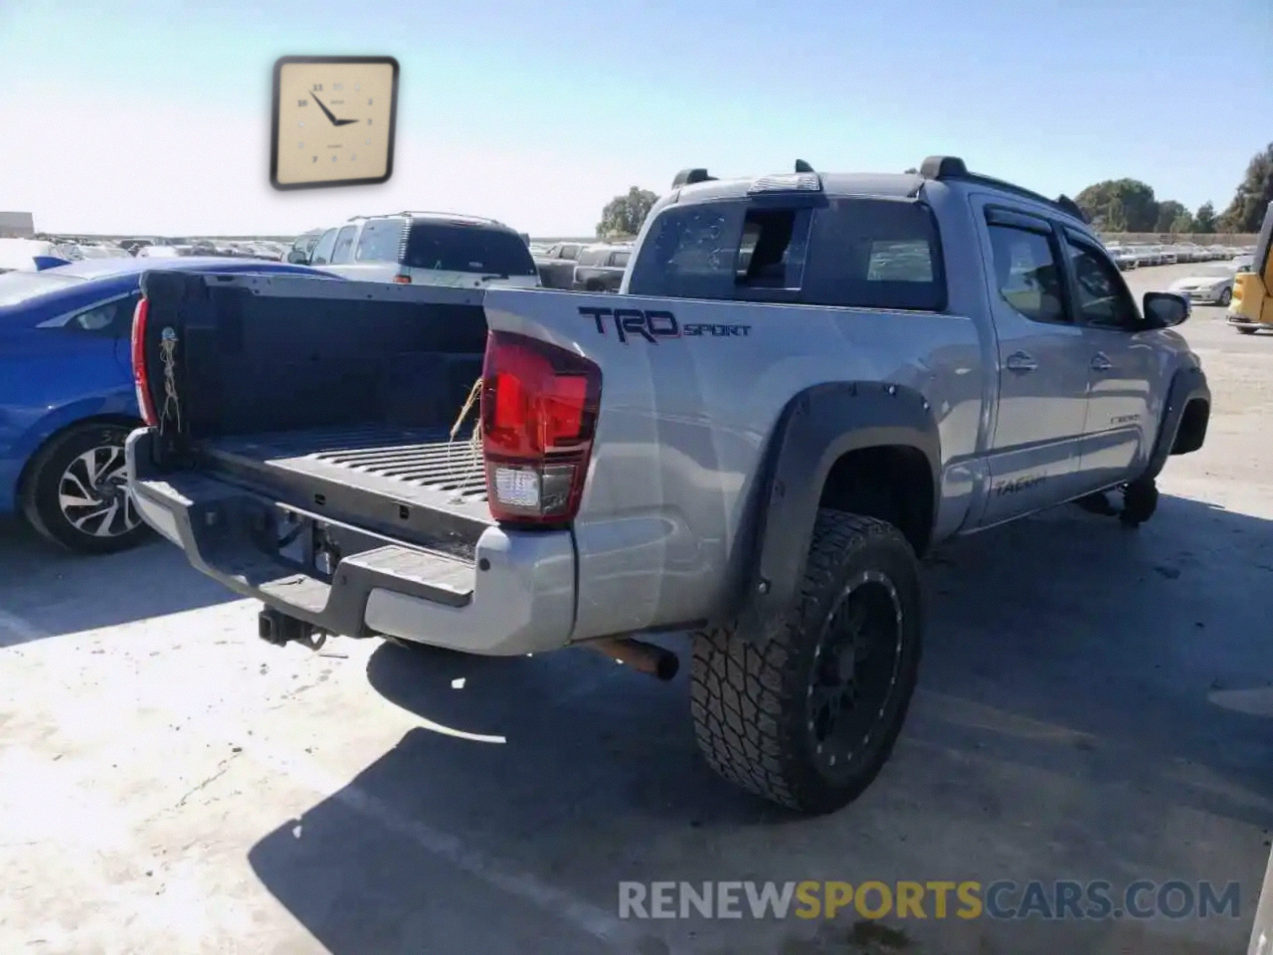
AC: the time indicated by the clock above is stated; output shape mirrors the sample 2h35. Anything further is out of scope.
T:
2h53
